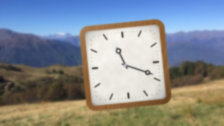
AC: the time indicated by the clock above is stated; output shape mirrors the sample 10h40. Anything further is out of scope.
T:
11h19
